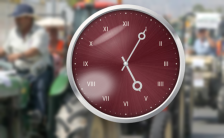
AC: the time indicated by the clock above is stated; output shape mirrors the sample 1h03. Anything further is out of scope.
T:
5h05
